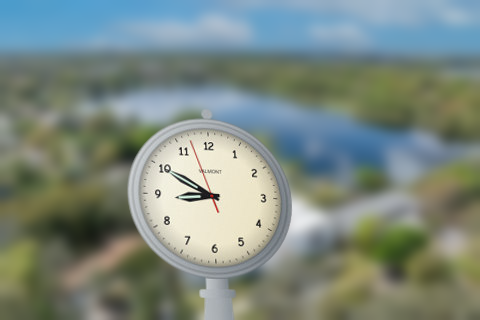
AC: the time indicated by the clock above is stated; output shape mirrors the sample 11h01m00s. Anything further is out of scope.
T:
8h49m57s
